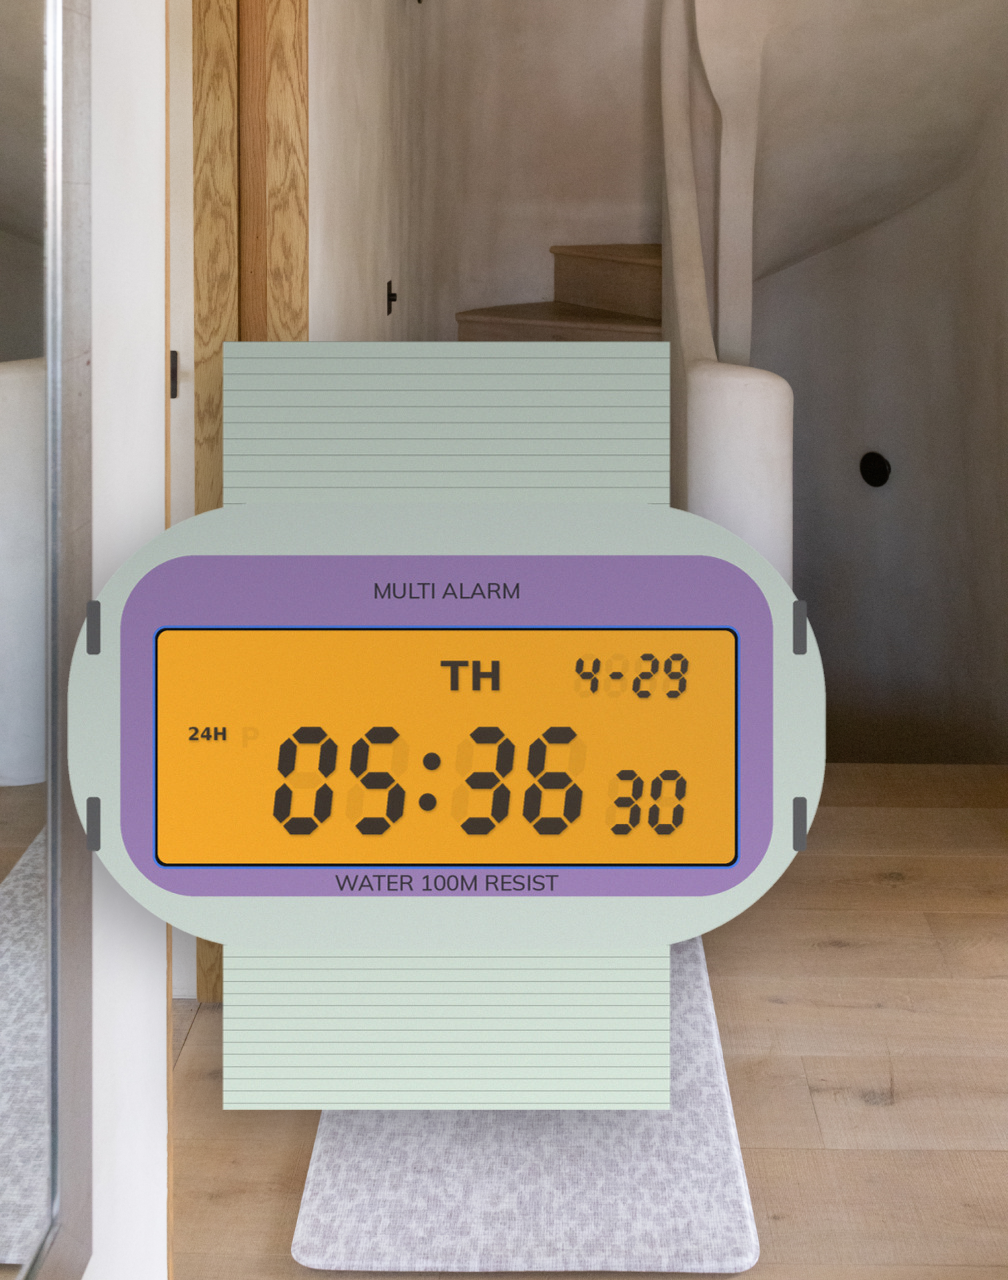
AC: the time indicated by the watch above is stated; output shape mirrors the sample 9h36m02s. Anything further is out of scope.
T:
5h36m30s
